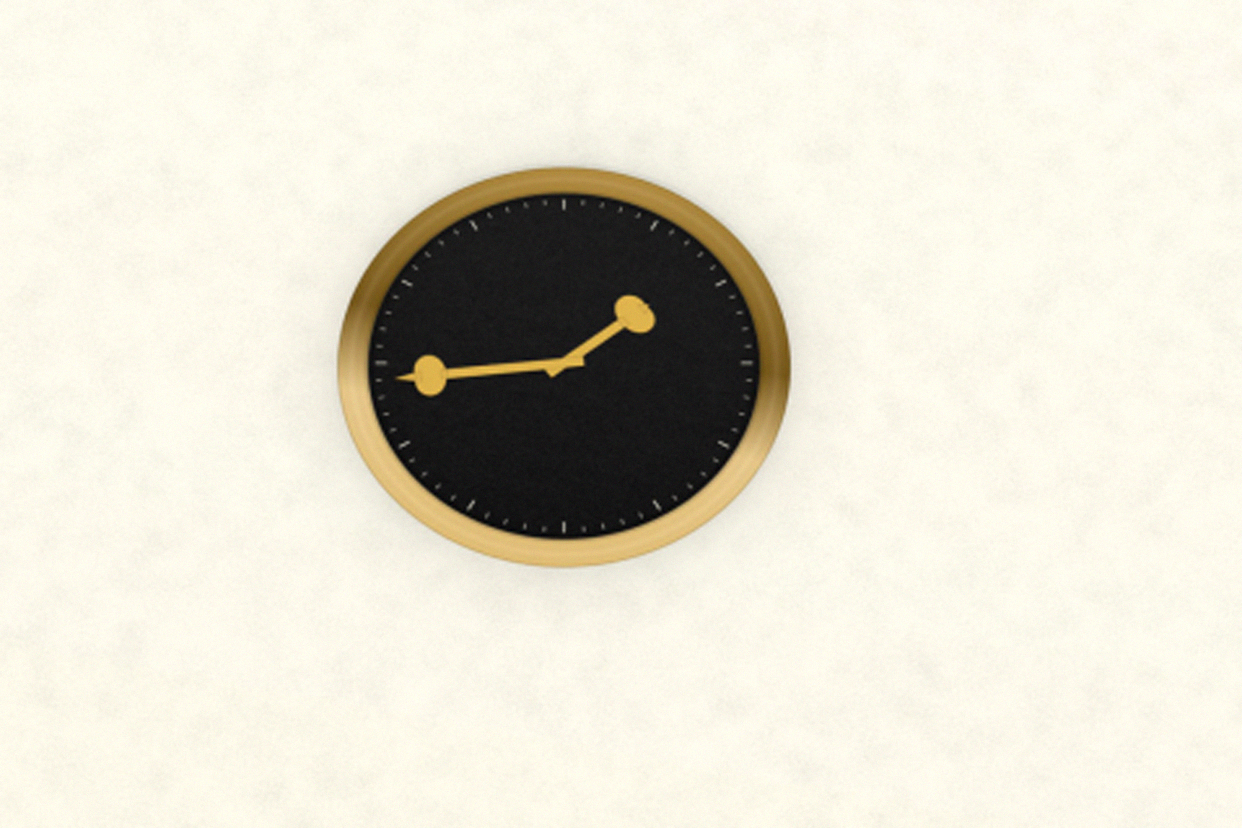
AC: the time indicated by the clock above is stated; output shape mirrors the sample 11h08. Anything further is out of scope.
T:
1h44
